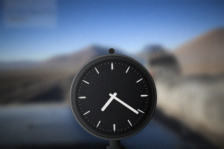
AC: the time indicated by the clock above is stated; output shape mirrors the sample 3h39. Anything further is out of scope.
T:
7h21
